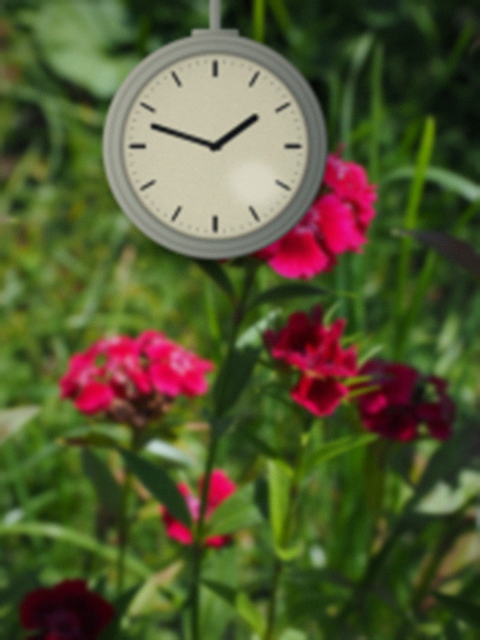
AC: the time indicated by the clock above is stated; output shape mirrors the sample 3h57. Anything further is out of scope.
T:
1h48
